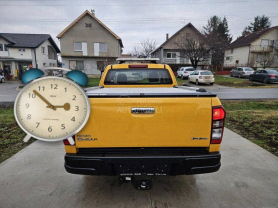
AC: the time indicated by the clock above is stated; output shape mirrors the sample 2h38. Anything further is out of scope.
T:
2h52
